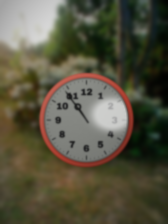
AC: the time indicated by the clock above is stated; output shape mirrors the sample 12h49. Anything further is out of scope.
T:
10h54
